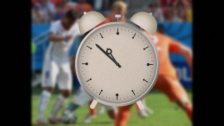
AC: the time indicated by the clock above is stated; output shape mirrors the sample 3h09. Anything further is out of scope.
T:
10h52
